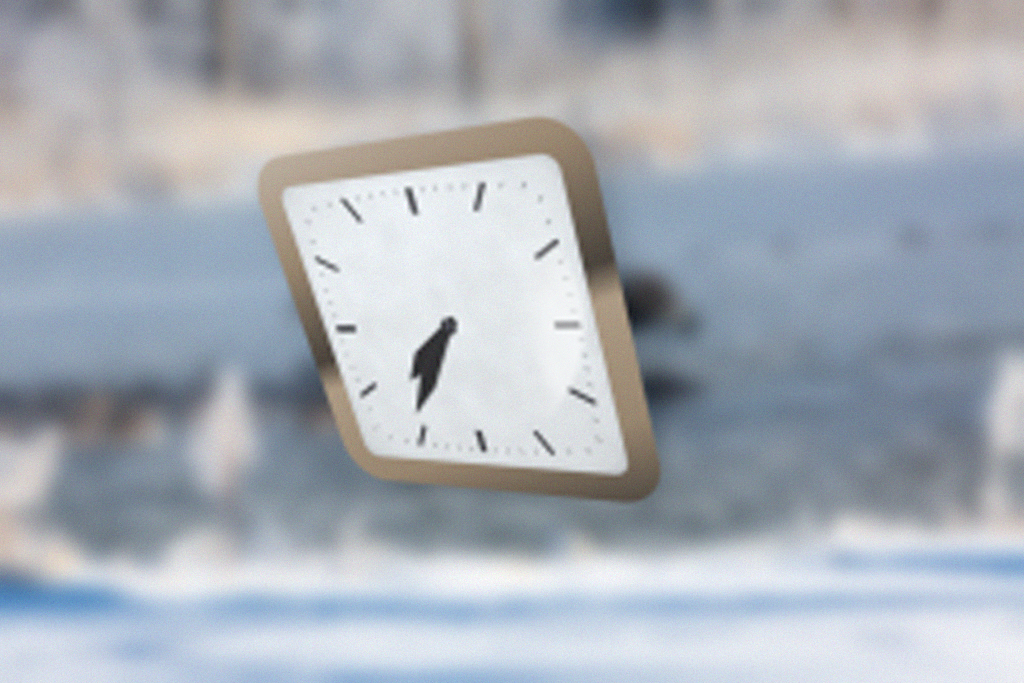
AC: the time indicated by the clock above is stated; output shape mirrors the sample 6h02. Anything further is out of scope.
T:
7h36
